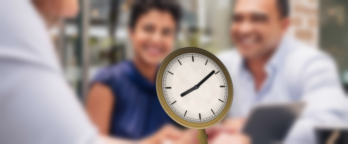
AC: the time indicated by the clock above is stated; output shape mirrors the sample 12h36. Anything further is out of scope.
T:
8h09
